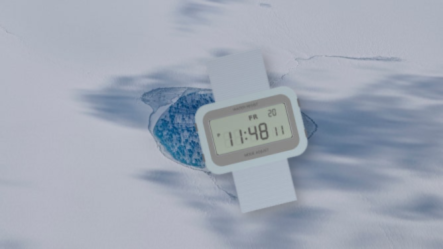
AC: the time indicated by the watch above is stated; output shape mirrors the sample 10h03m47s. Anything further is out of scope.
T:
11h48m11s
